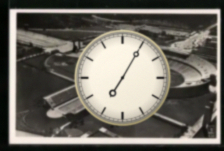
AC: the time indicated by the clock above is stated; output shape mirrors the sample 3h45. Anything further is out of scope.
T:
7h05
